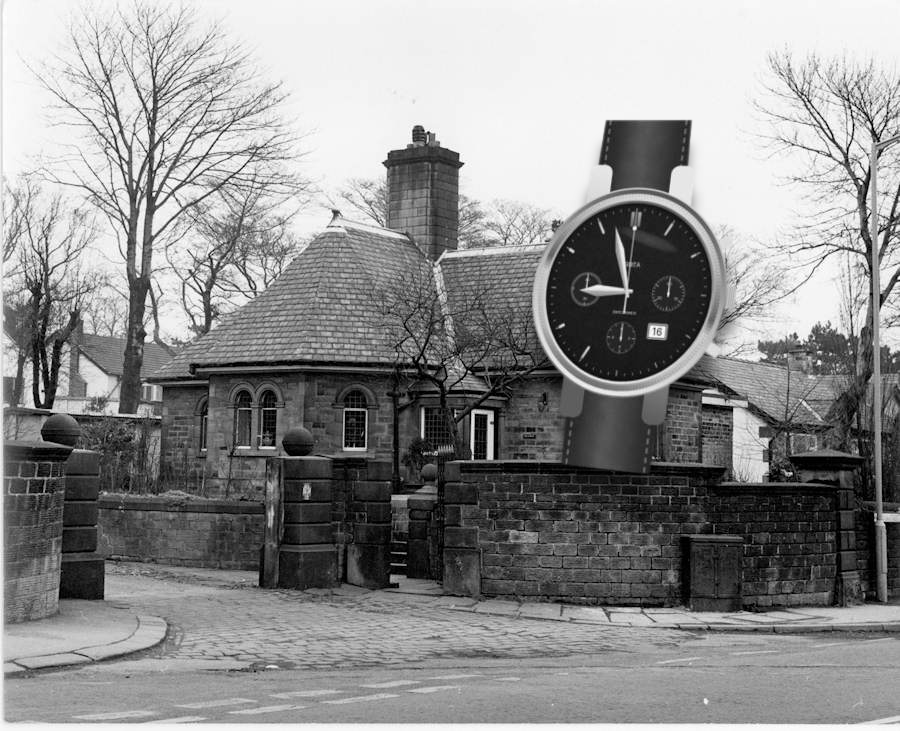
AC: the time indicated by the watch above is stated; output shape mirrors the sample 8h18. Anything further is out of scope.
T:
8h57
